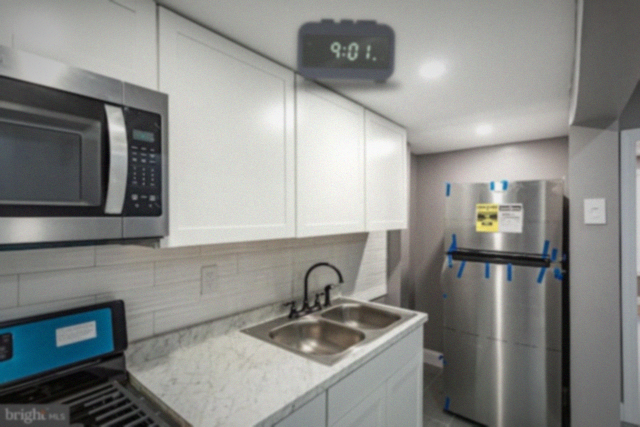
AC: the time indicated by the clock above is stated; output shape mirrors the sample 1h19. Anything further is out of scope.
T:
9h01
